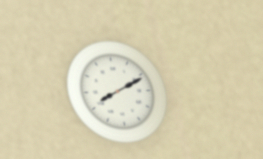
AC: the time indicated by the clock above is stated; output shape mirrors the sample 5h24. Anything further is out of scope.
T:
8h11
